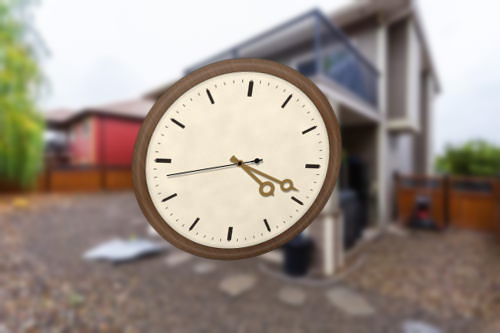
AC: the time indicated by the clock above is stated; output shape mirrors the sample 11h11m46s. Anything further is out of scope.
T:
4h18m43s
